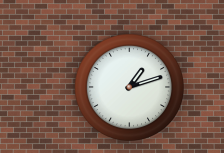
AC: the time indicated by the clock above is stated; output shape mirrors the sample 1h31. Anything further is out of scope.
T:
1h12
